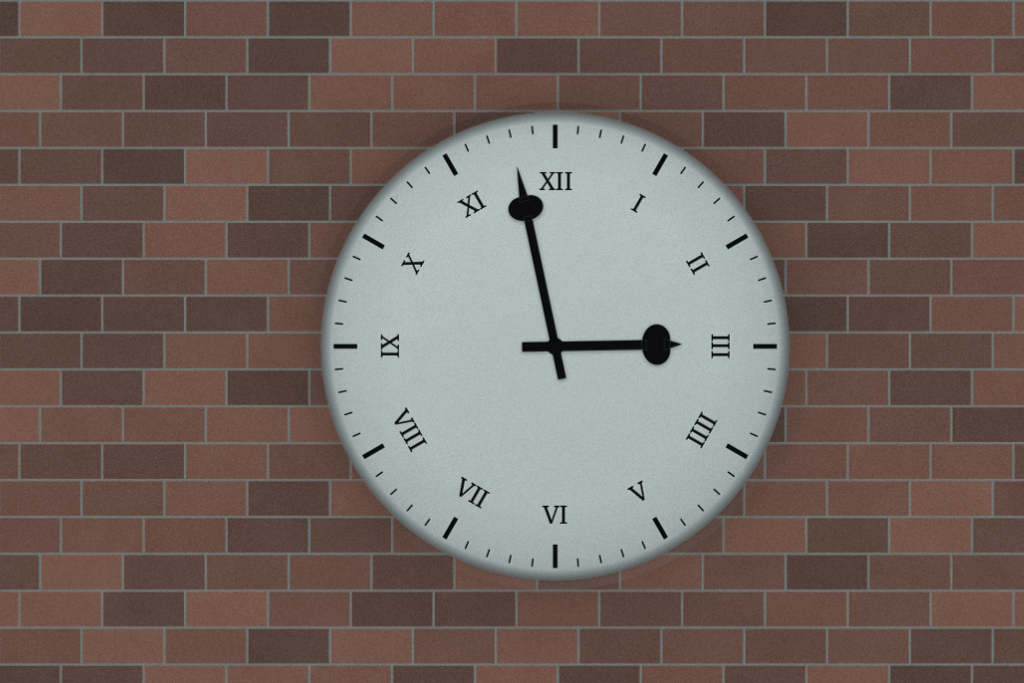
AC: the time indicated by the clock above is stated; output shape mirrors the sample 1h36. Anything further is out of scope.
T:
2h58
